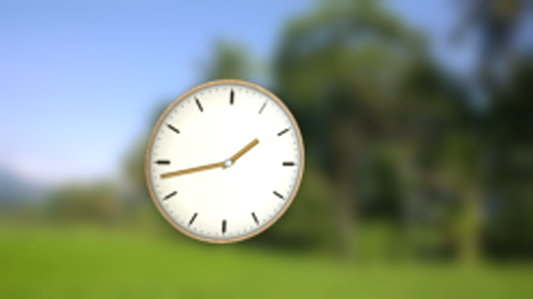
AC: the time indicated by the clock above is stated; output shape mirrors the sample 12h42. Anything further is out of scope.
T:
1h43
